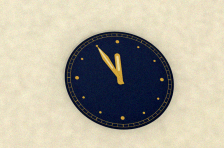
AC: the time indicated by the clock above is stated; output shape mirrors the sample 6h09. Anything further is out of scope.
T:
11h55
